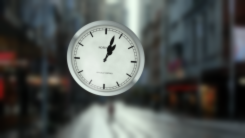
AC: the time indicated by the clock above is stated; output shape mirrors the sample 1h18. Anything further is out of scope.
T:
1h03
